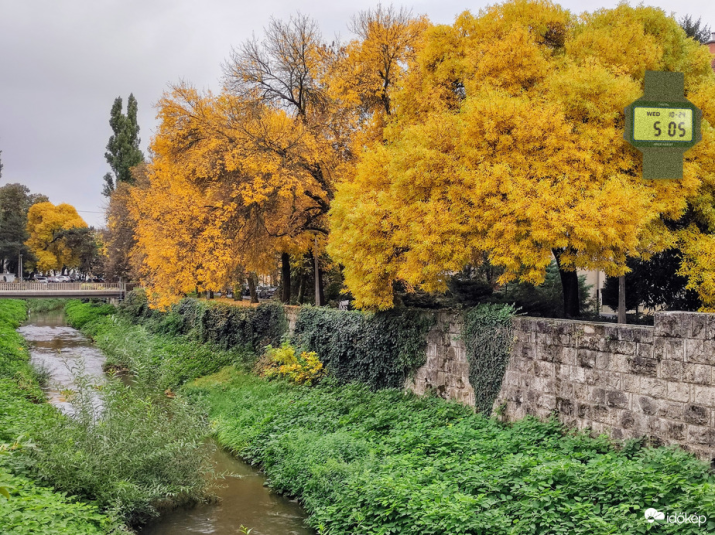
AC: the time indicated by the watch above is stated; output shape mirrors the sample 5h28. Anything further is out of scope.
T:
5h05
